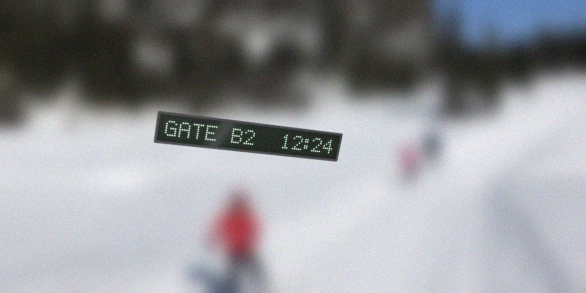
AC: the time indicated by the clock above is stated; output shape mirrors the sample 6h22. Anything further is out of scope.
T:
12h24
